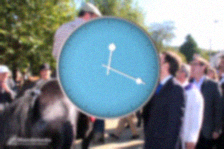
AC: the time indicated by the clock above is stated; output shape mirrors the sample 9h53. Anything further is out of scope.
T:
12h19
